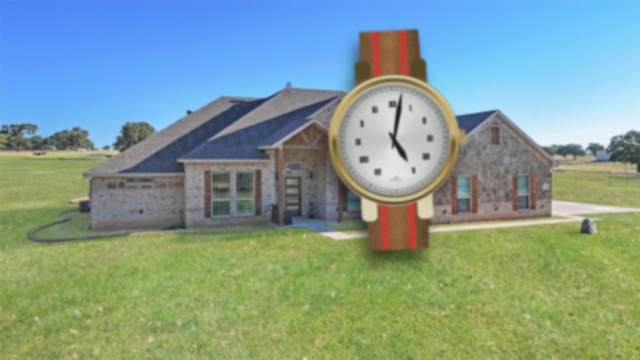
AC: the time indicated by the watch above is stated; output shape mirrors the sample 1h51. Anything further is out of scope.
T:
5h02
